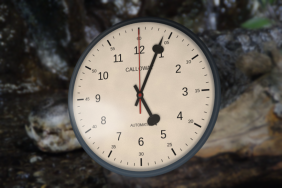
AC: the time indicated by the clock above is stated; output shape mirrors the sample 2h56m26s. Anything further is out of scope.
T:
5h04m00s
